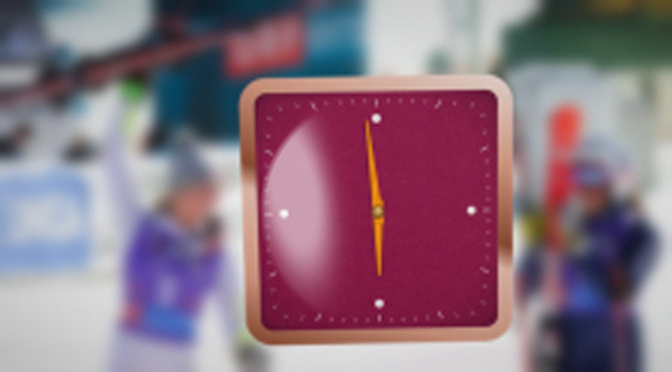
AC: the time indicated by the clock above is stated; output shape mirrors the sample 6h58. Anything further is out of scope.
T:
5h59
